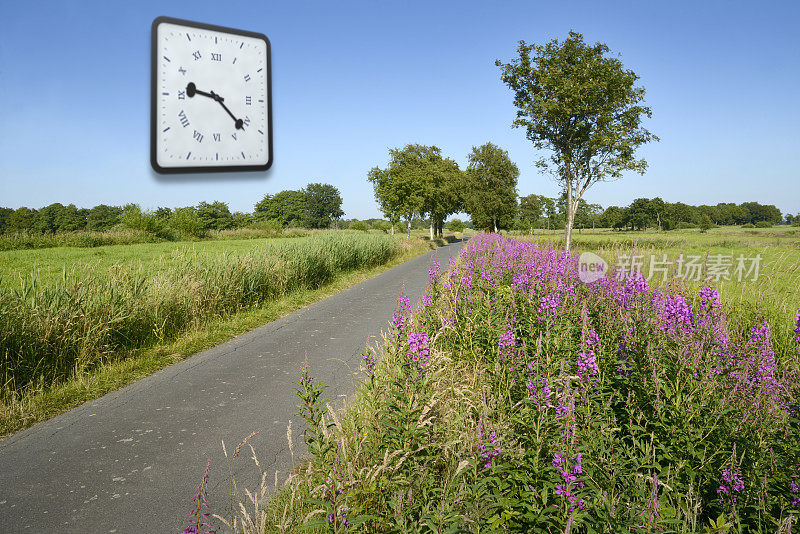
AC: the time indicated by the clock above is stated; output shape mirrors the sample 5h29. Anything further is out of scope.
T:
9h22
